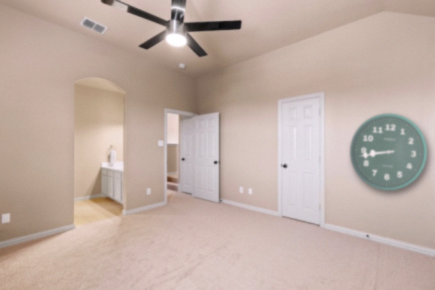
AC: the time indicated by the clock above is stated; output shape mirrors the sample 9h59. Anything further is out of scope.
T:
8h43
